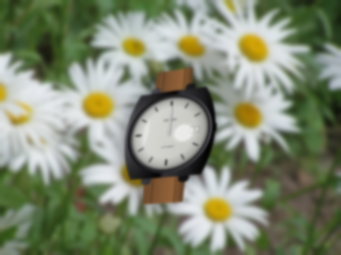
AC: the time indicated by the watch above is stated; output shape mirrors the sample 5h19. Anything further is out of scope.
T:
12h00
